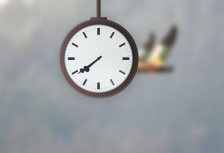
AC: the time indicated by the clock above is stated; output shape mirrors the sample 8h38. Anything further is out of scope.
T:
7h39
